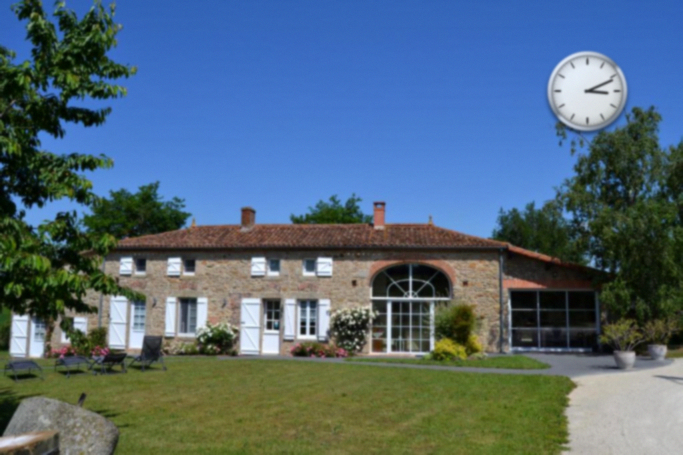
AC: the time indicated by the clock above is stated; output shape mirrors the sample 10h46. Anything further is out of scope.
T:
3h11
